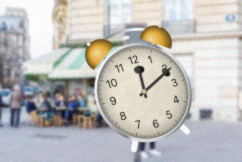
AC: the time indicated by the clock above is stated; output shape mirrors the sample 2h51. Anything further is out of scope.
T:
12h11
